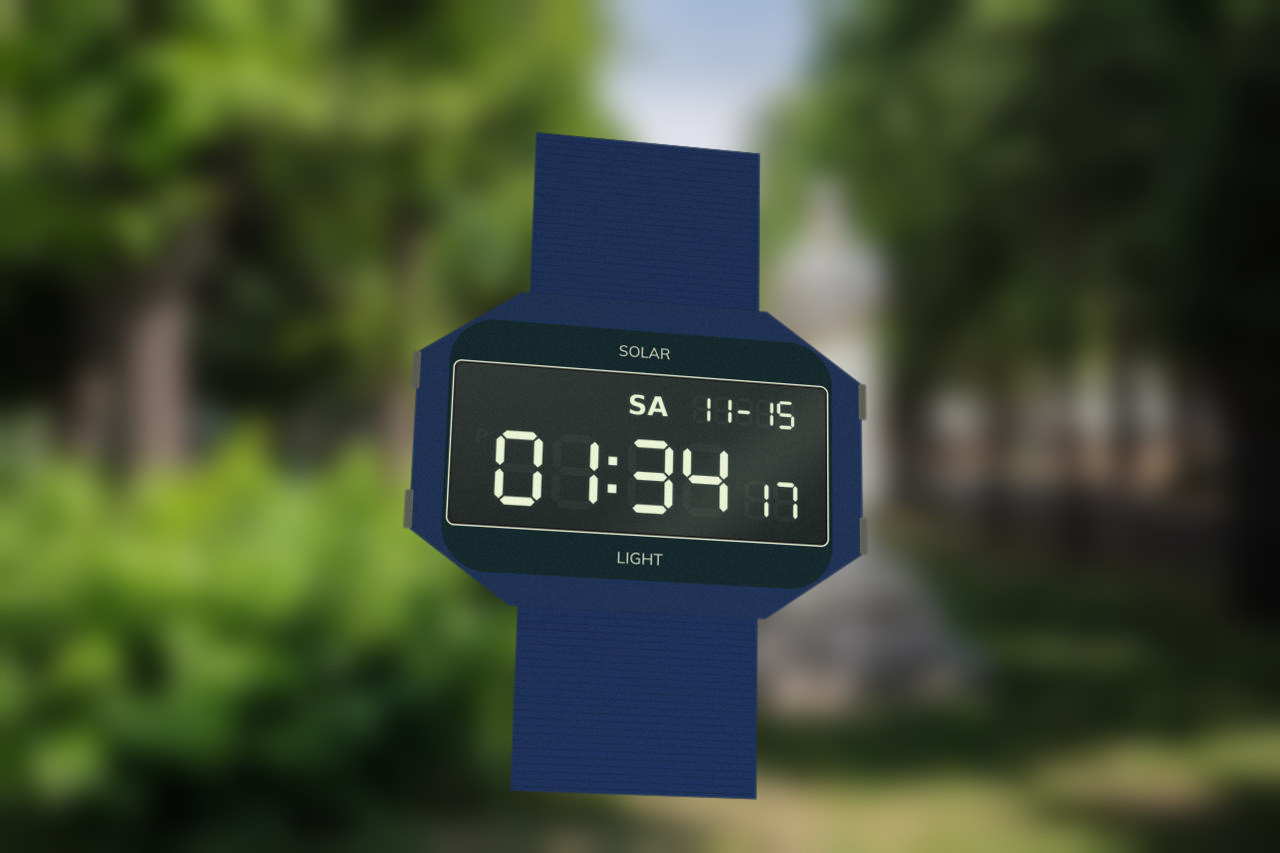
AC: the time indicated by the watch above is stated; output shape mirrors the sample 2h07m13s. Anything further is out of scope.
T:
1h34m17s
